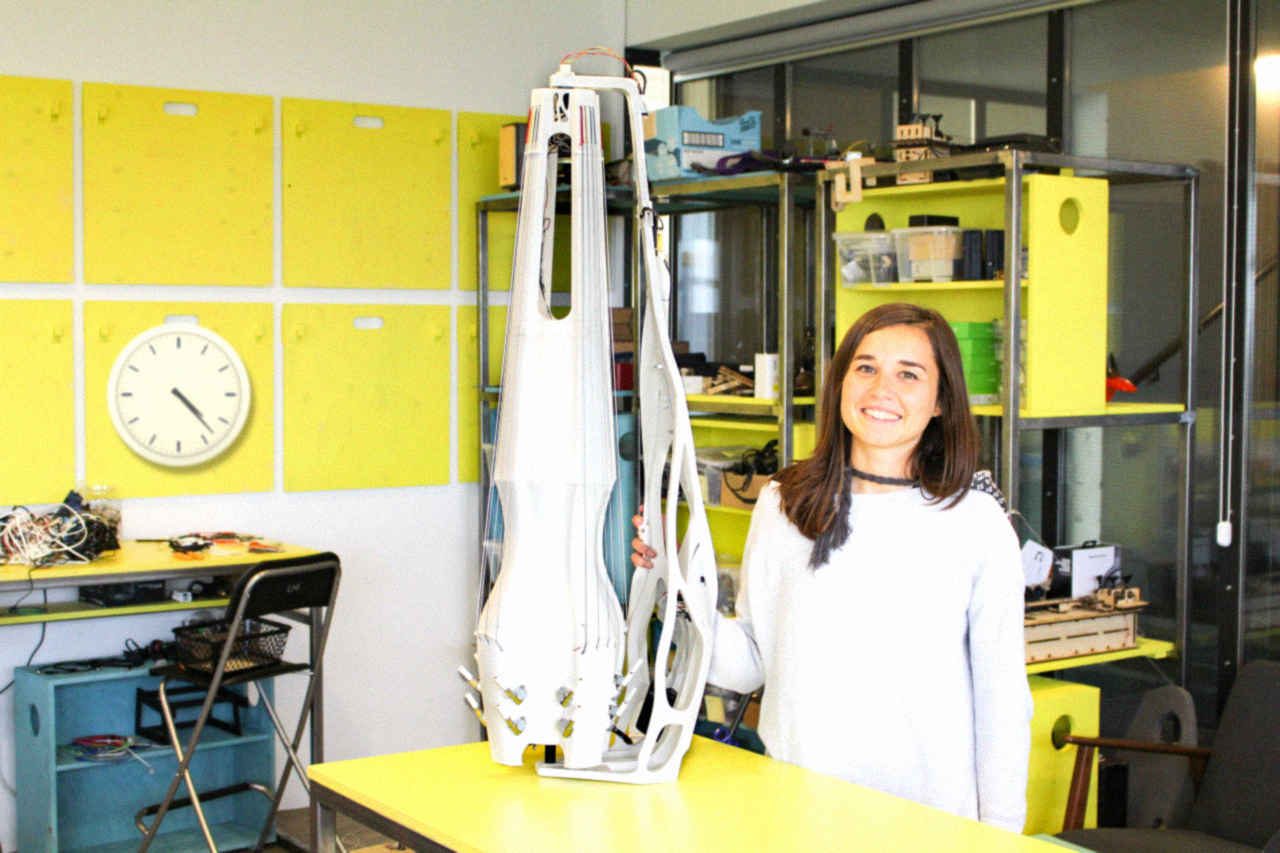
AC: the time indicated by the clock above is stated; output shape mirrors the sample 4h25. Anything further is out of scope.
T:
4h23
